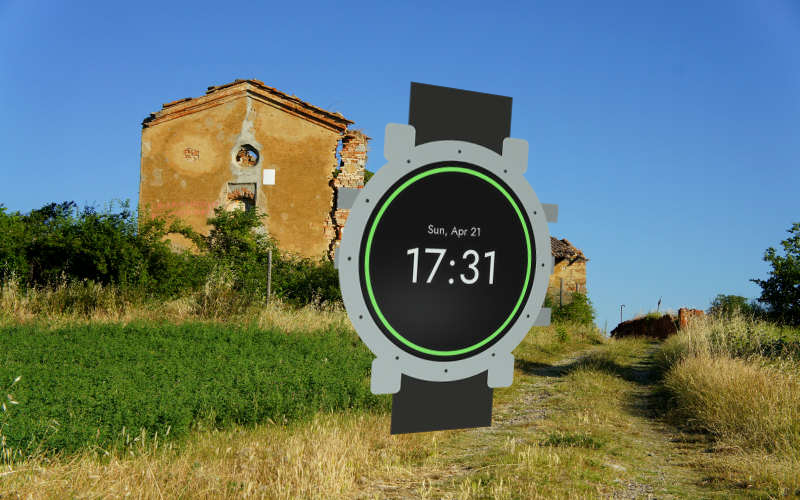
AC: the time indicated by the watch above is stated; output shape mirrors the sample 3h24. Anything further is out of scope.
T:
17h31
